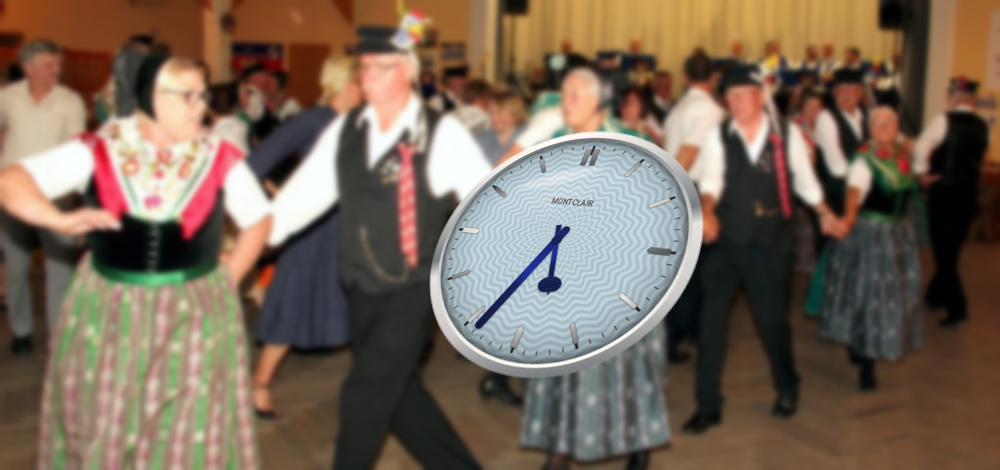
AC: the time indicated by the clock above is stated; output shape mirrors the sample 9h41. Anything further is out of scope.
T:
5h34
